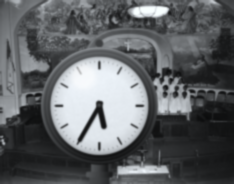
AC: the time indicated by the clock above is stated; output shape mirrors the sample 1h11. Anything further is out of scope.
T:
5h35
